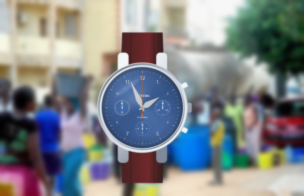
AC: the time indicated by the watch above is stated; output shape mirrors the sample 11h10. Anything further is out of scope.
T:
1h56
